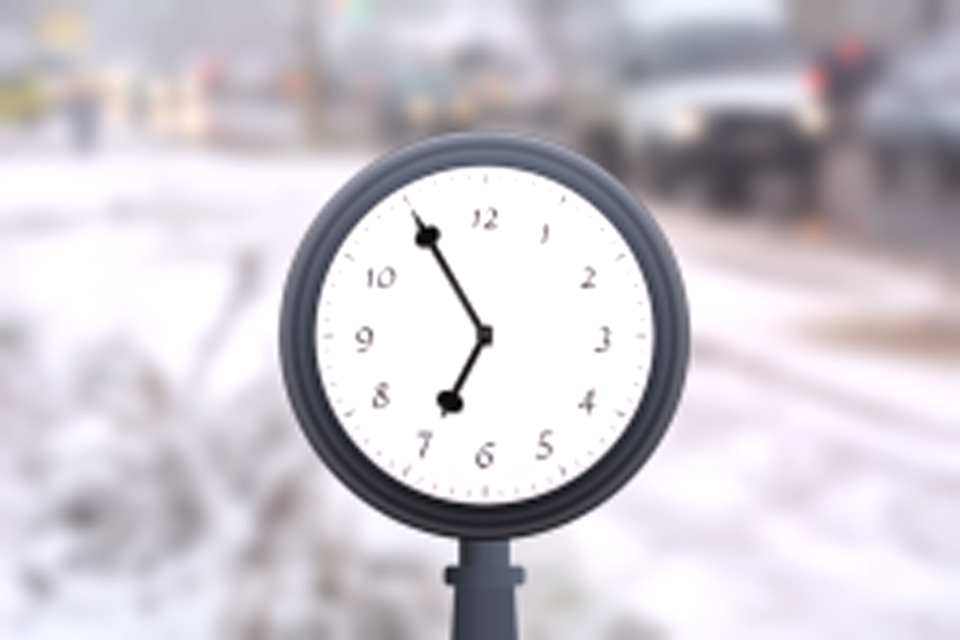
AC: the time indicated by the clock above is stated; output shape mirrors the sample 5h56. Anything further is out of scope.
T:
6h55
